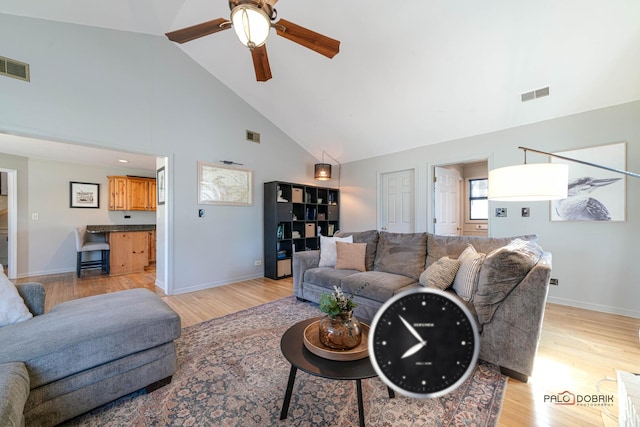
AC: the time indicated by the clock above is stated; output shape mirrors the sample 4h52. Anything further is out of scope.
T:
7h53
